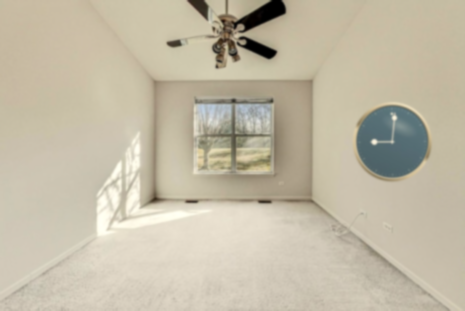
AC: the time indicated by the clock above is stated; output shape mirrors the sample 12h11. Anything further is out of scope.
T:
9h01
